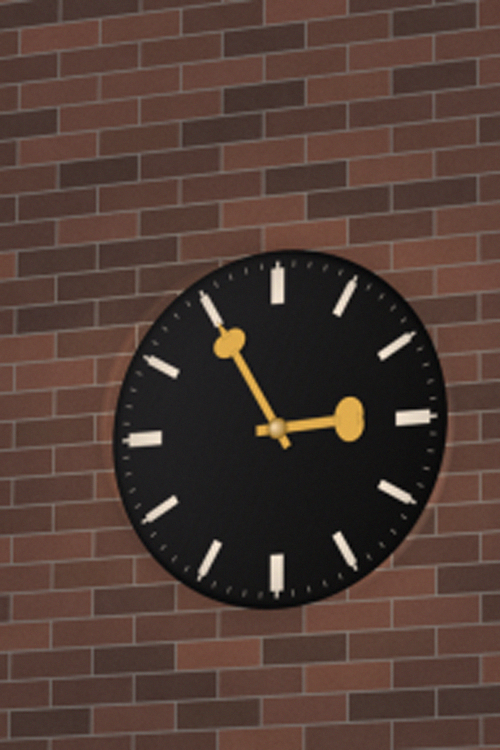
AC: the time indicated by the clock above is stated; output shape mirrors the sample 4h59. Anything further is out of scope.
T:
2h55
